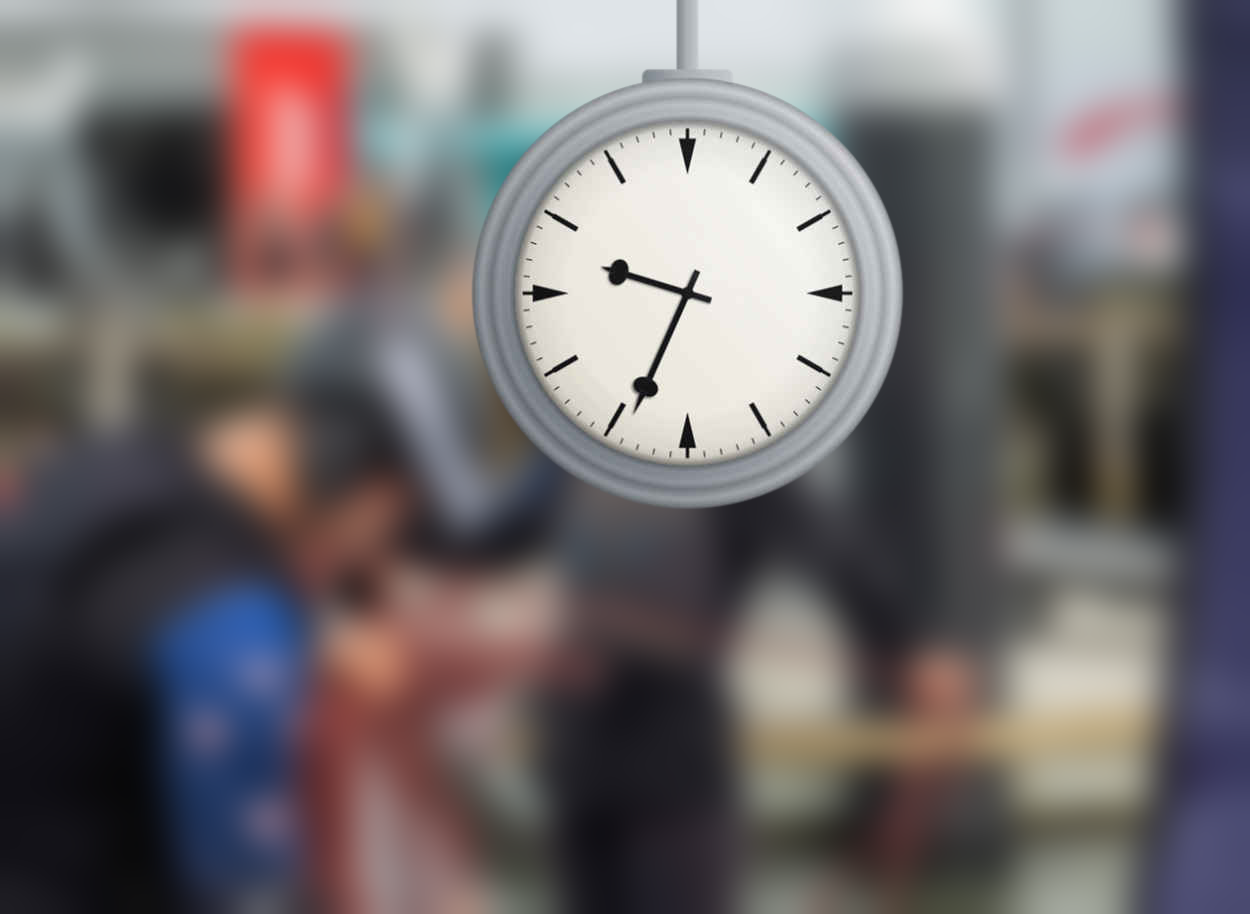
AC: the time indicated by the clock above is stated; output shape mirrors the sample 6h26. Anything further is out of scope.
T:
9h34
